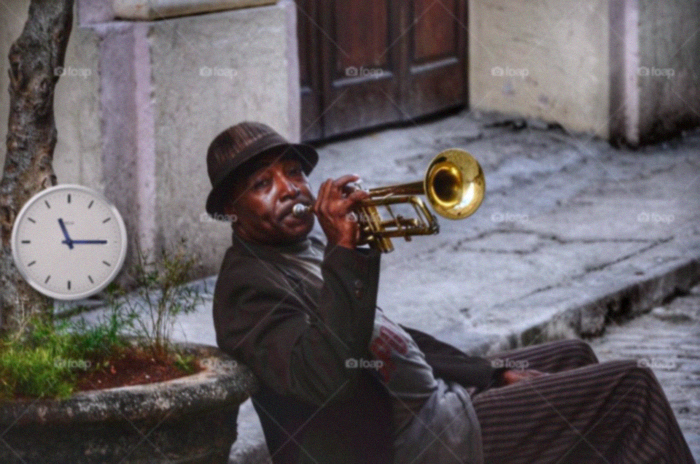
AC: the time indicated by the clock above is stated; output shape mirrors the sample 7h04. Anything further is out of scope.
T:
11h15
